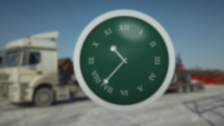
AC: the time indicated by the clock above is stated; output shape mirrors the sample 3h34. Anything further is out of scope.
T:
10h37
